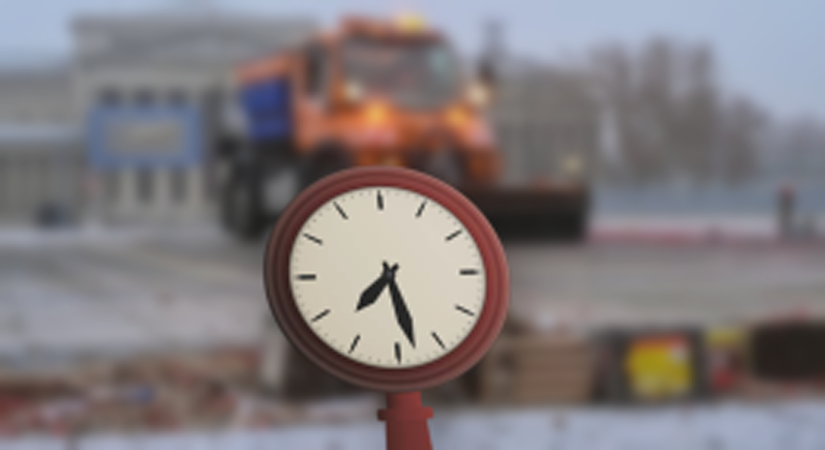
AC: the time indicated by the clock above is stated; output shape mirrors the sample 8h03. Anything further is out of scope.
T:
7h28
